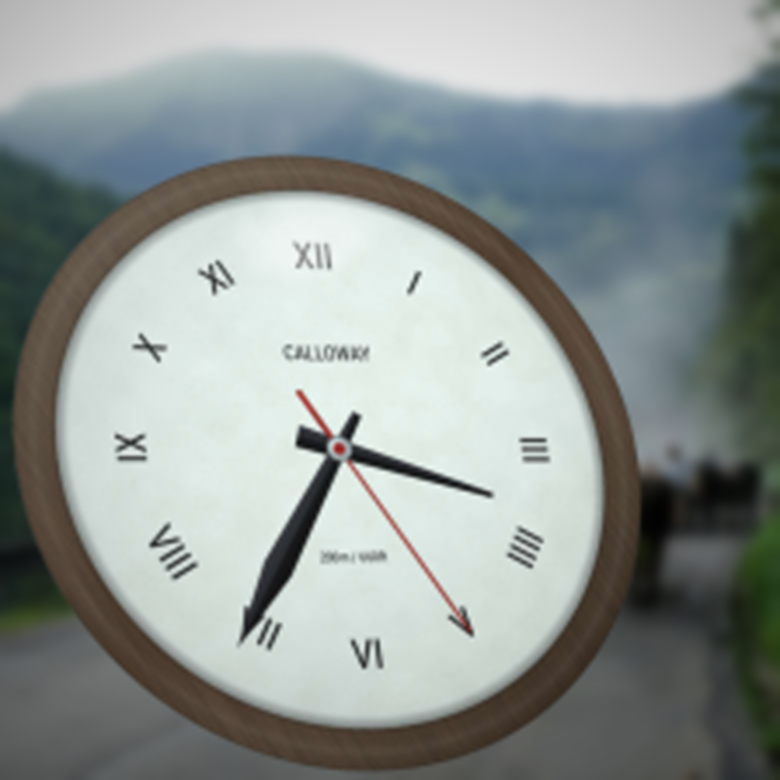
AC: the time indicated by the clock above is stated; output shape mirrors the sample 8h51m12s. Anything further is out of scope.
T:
3h35m25s
